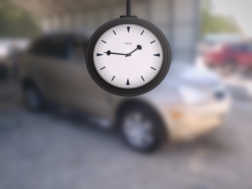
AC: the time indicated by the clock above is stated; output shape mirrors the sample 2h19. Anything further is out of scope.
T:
1h46
